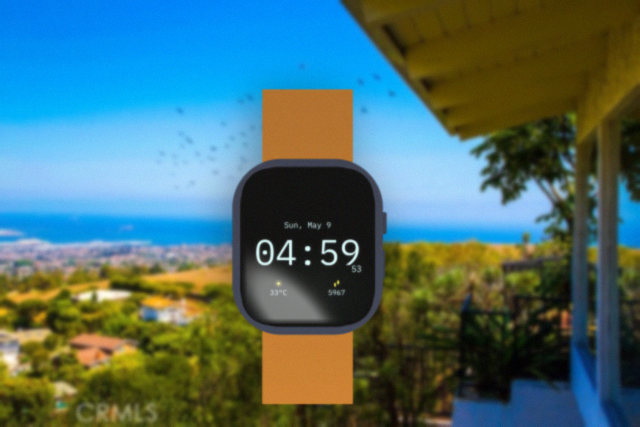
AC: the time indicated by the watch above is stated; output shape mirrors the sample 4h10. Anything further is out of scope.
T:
4h59
